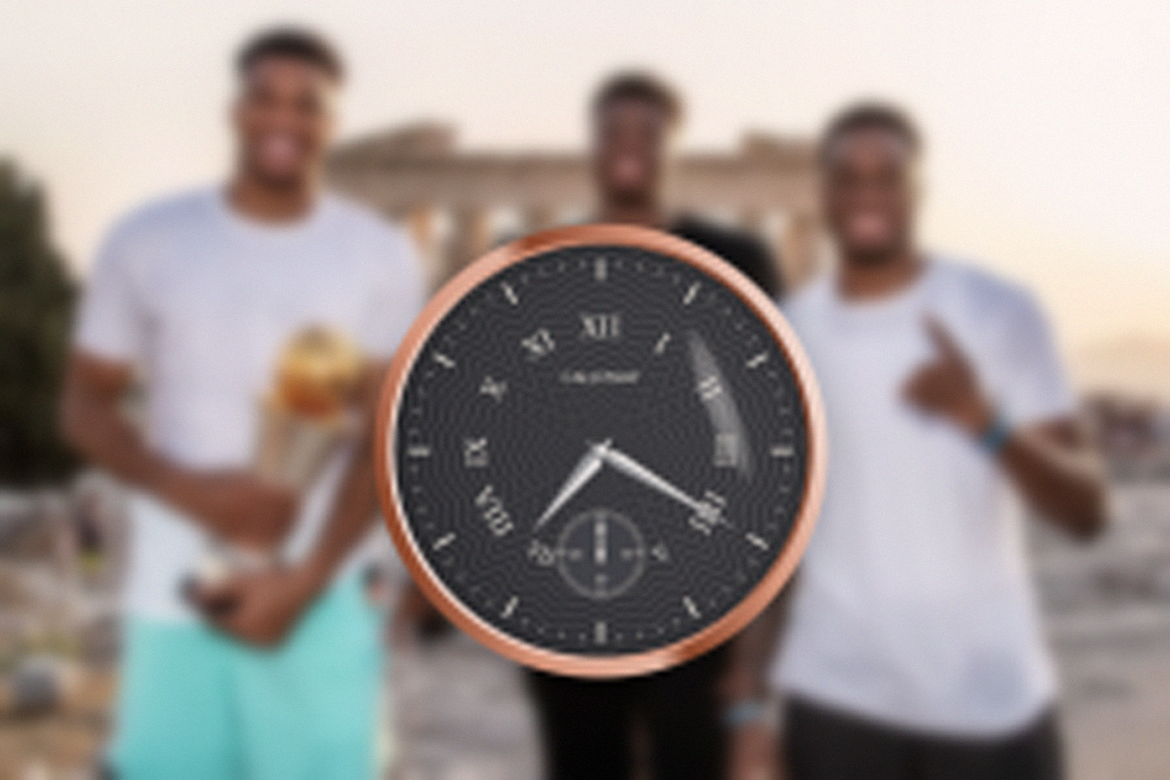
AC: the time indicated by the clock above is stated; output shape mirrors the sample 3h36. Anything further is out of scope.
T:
7h20
